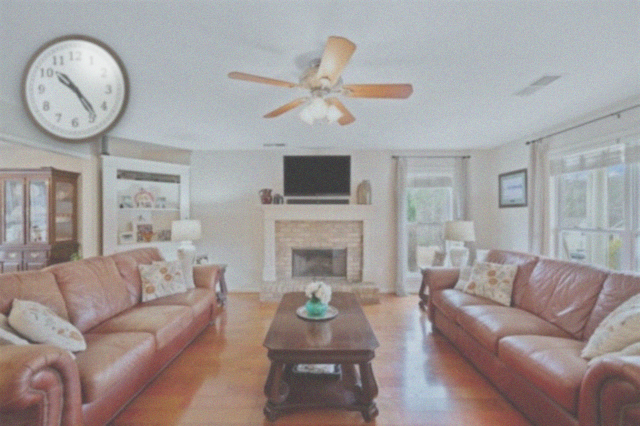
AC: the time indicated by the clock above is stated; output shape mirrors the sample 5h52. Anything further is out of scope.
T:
10h24
